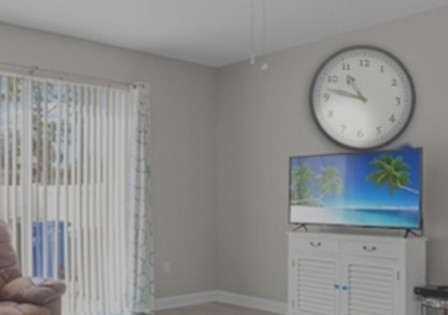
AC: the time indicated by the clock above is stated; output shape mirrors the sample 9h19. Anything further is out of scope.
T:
10h47
